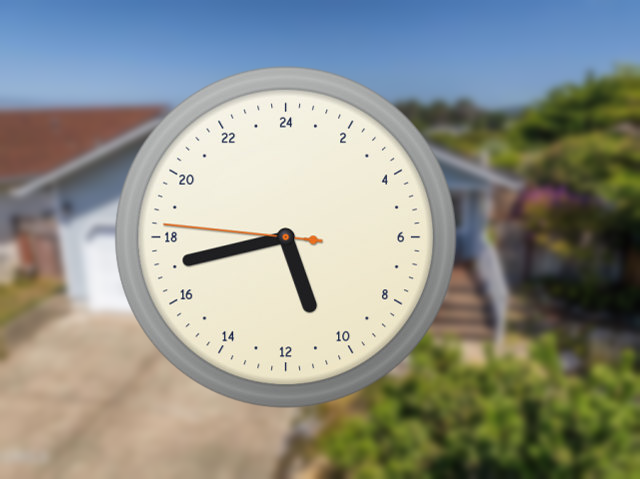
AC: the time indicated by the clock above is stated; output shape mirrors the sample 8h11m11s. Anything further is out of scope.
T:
10h42m46s
